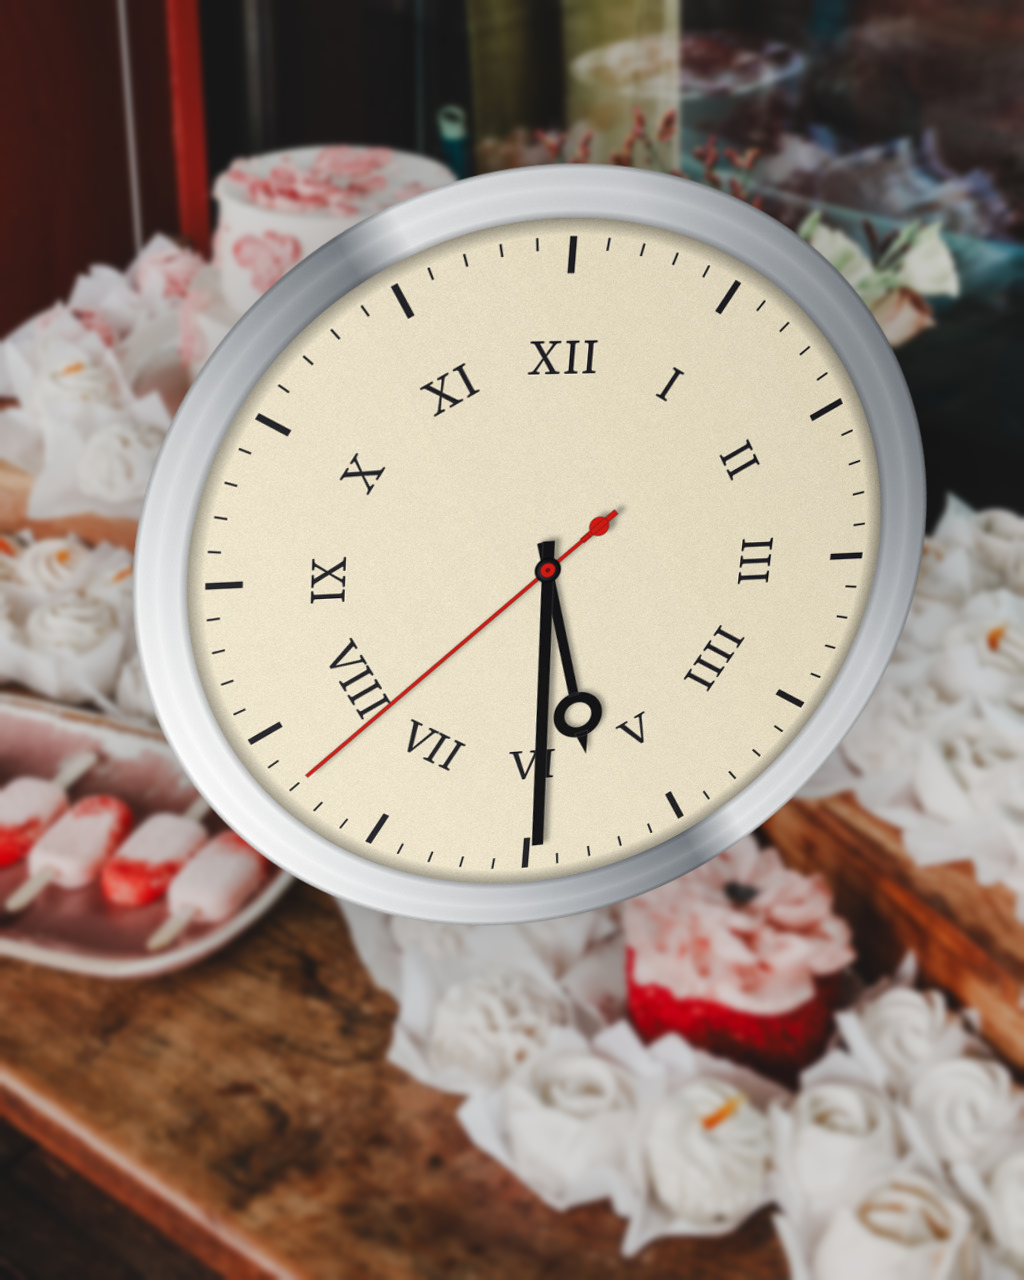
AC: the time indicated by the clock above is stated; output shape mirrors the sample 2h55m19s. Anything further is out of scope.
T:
5h29m38s
